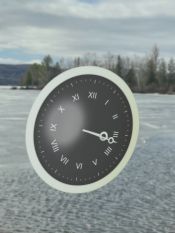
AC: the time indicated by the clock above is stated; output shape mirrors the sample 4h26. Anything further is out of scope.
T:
3h17
